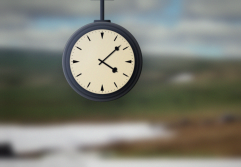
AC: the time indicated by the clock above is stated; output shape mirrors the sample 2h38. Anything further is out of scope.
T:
4h08
